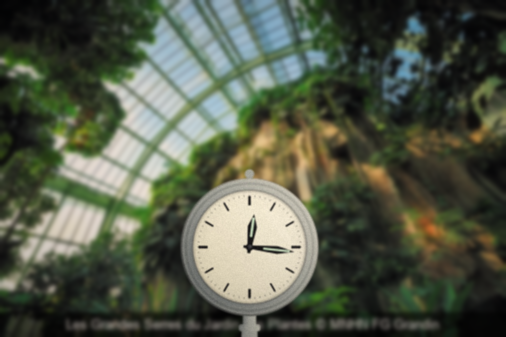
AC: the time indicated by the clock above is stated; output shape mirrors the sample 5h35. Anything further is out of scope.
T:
12h16
